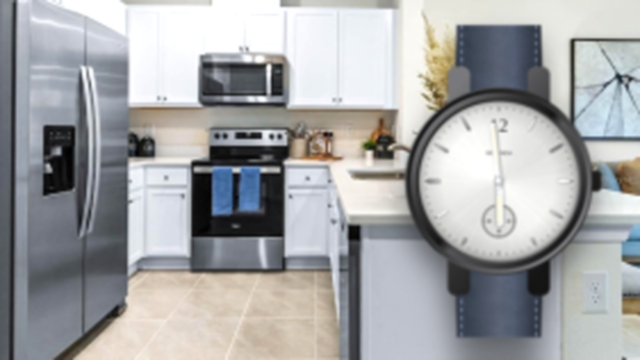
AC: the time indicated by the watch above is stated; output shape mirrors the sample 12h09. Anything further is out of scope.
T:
5h59
